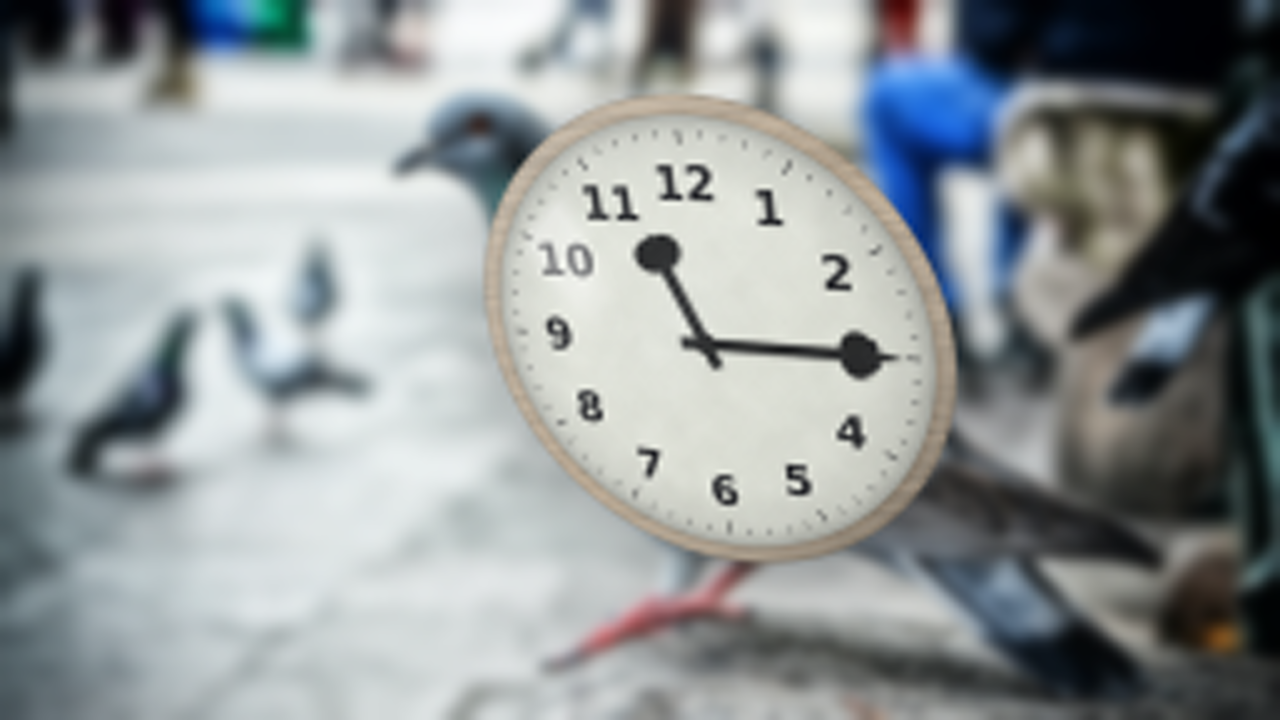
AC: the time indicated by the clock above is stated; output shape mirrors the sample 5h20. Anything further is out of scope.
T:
11h15
